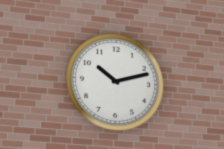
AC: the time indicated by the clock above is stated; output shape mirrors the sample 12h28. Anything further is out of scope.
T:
10h12
